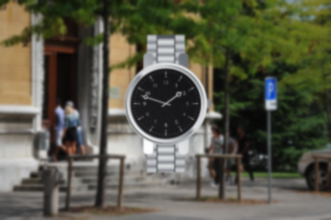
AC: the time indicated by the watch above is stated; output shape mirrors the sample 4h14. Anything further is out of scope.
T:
1h48
